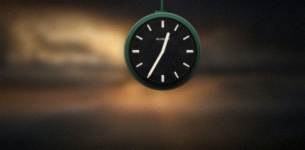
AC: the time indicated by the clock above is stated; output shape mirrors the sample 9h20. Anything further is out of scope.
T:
12h35
